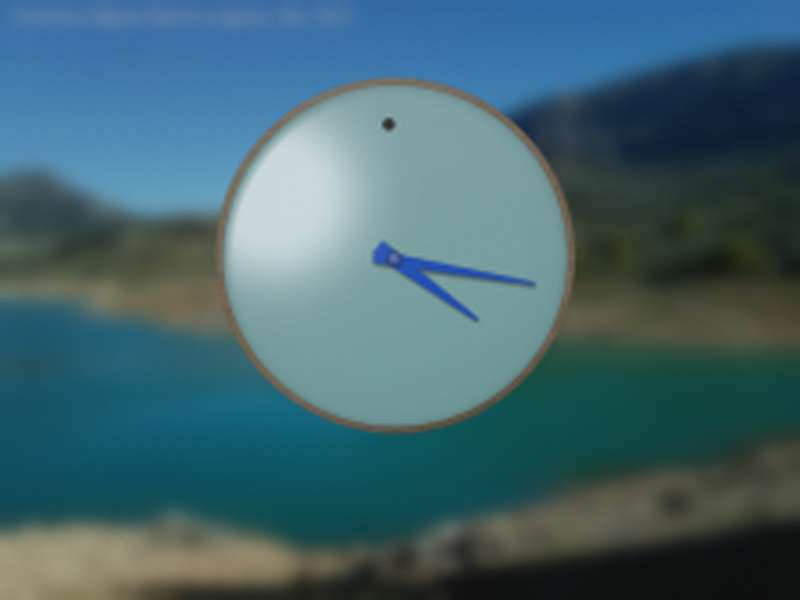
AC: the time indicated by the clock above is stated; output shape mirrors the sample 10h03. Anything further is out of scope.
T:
4h17
